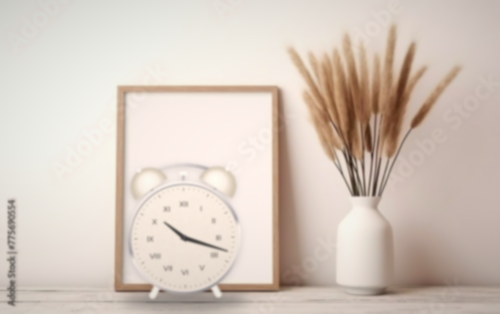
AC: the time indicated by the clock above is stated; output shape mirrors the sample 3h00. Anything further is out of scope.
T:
10h18
